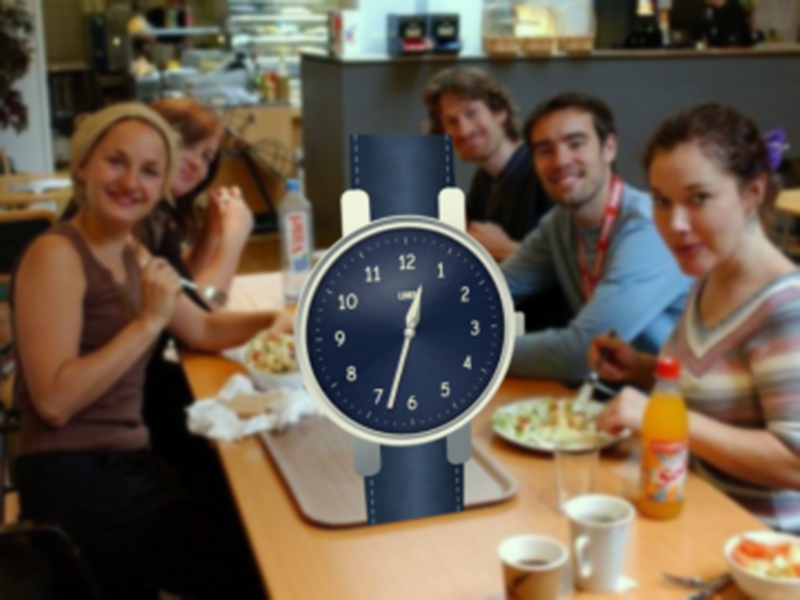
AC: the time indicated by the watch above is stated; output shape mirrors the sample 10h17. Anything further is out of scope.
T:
12h33
